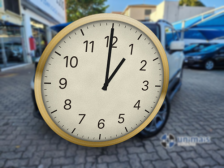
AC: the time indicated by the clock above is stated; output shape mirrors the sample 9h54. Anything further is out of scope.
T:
1h00
